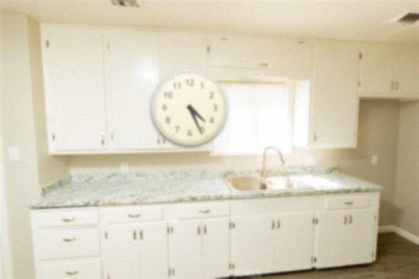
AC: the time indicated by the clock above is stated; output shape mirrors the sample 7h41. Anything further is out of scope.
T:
4h26
